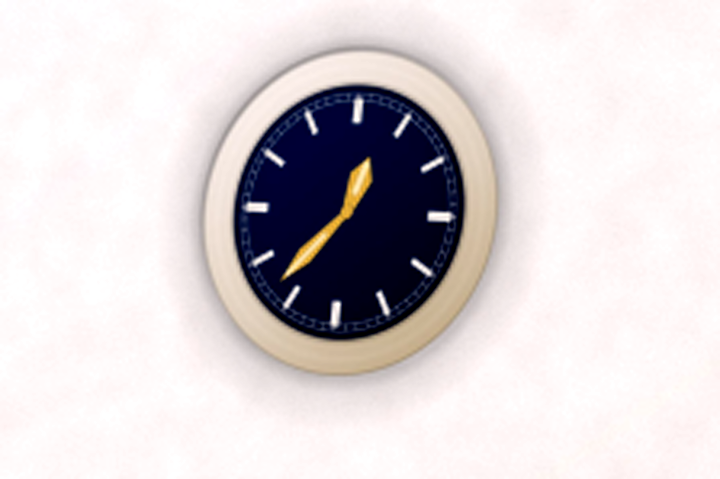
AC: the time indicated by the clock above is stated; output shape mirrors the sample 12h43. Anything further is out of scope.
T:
12h37
